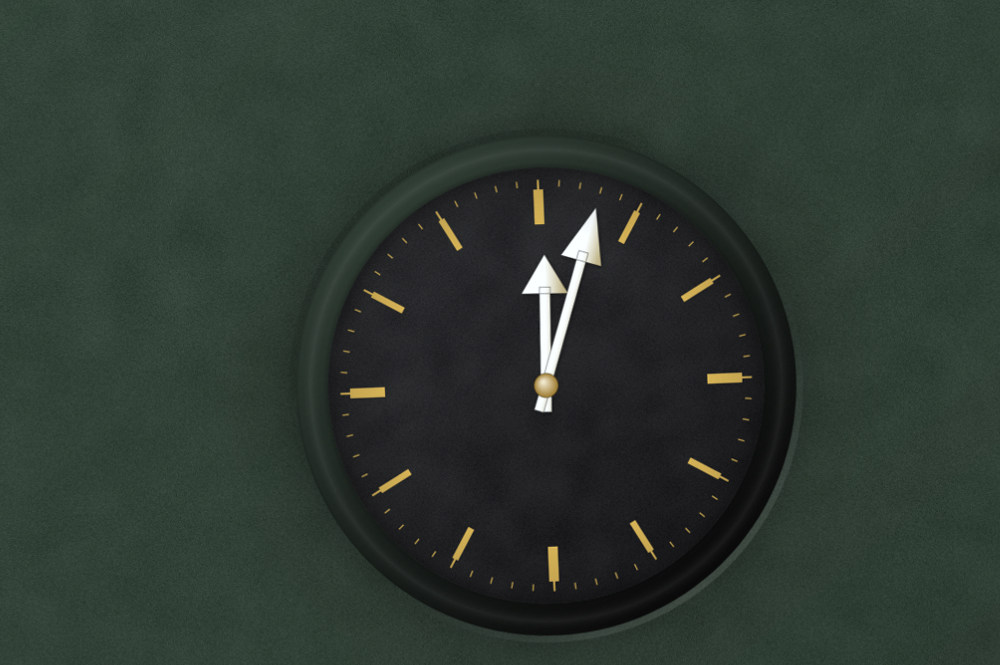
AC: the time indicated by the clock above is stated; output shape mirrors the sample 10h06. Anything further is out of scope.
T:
12h03
